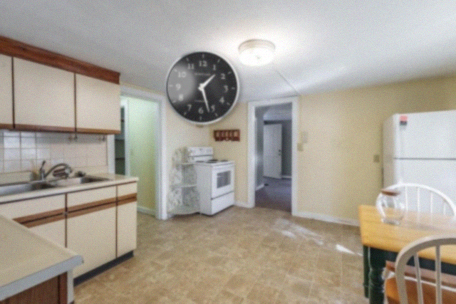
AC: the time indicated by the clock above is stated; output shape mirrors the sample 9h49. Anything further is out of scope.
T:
1h27
